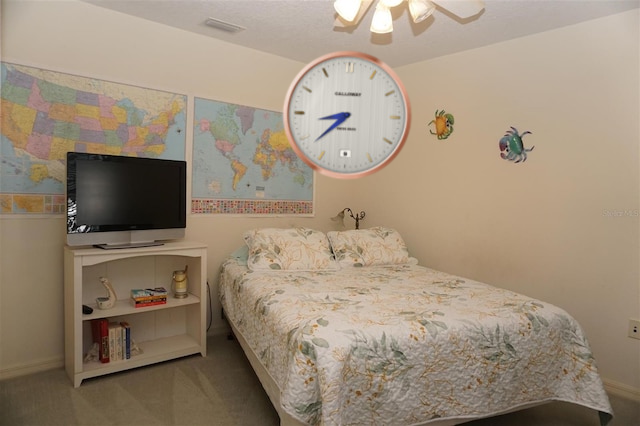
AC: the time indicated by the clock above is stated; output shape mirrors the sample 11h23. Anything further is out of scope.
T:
8h38
